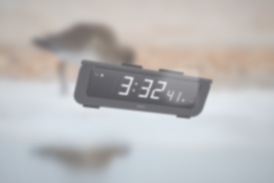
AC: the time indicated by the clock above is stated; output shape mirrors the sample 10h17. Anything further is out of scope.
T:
3h32
